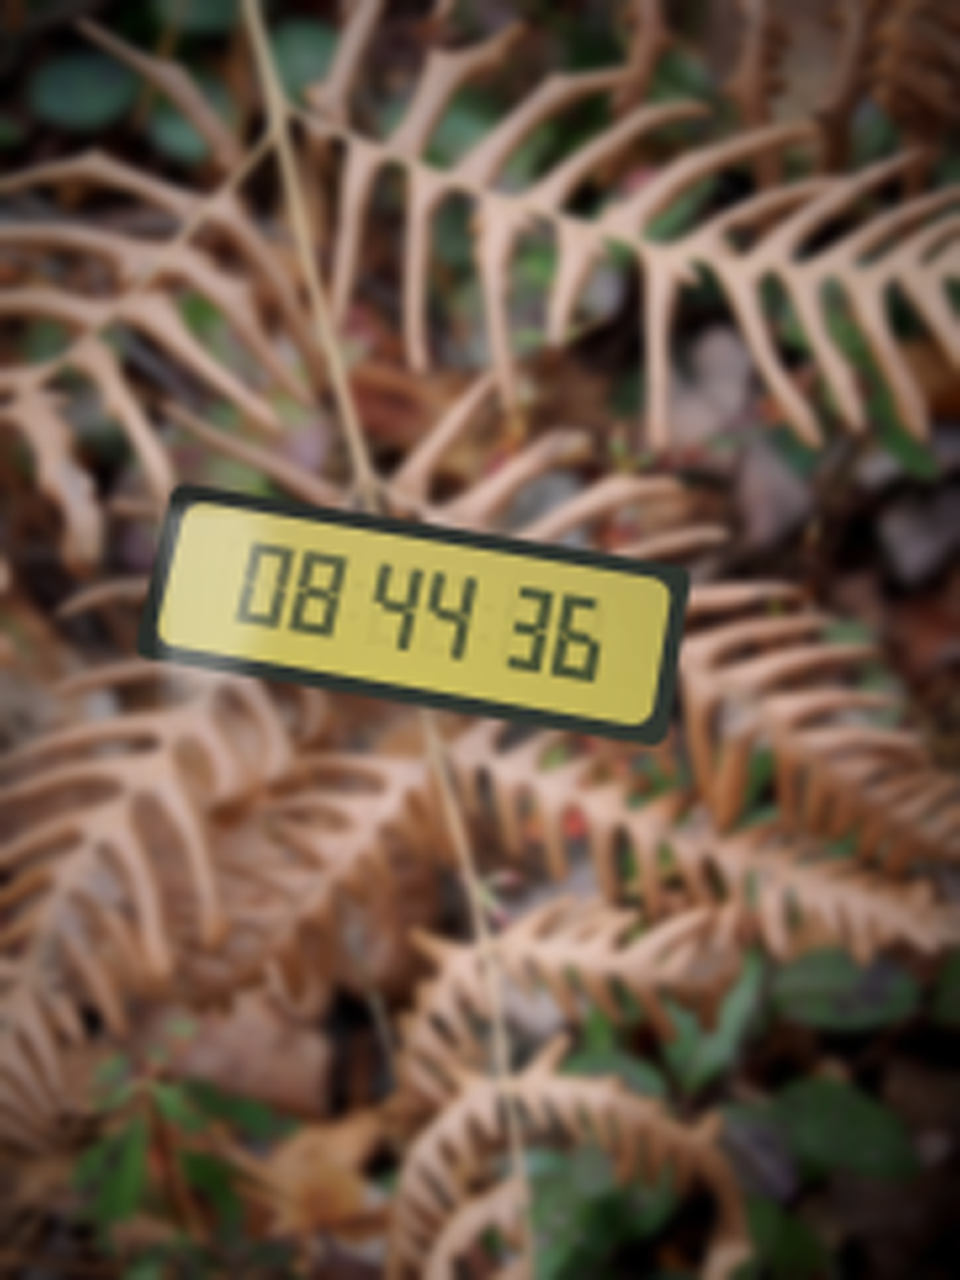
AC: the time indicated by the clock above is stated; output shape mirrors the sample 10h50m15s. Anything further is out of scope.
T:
8h44m36s
